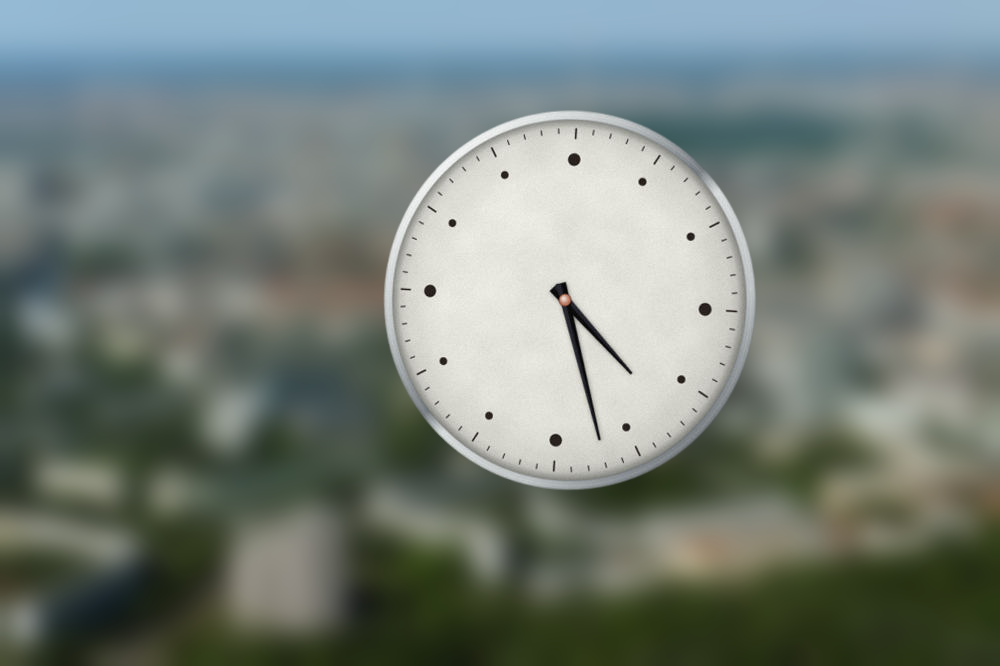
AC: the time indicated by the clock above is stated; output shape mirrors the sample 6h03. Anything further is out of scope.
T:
4h27
